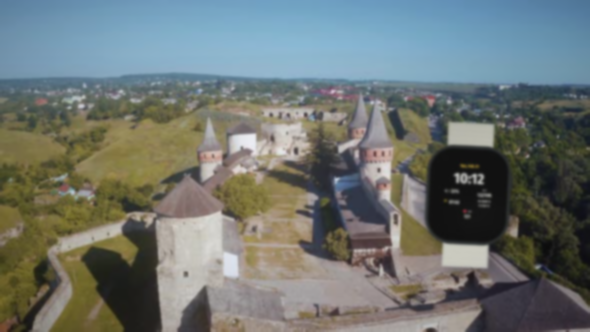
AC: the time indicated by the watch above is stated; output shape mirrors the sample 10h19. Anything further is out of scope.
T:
10h12
